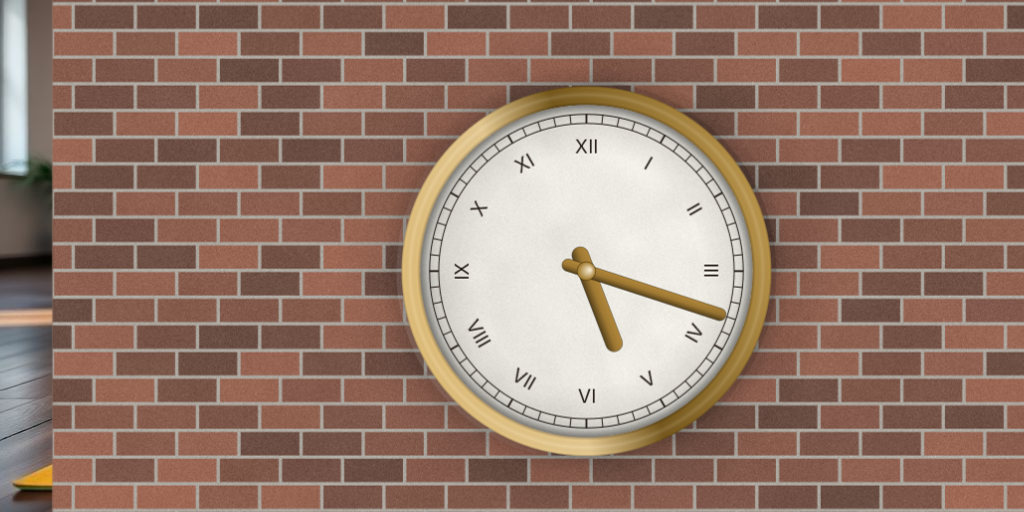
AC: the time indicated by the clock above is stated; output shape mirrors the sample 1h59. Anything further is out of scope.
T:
5h18
